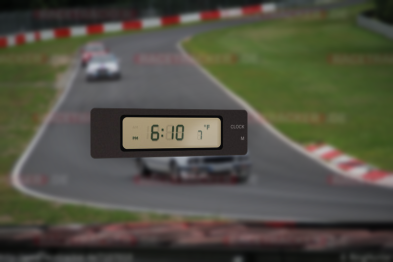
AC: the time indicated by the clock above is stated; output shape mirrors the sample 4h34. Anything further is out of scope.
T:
6h10
